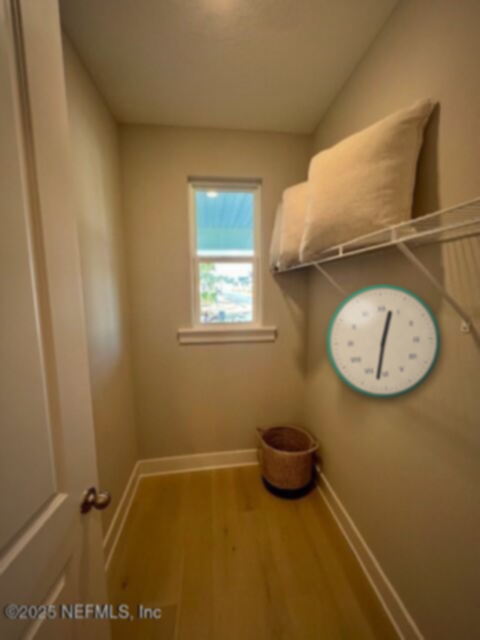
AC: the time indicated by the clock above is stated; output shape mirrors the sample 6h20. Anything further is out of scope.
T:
12h32
